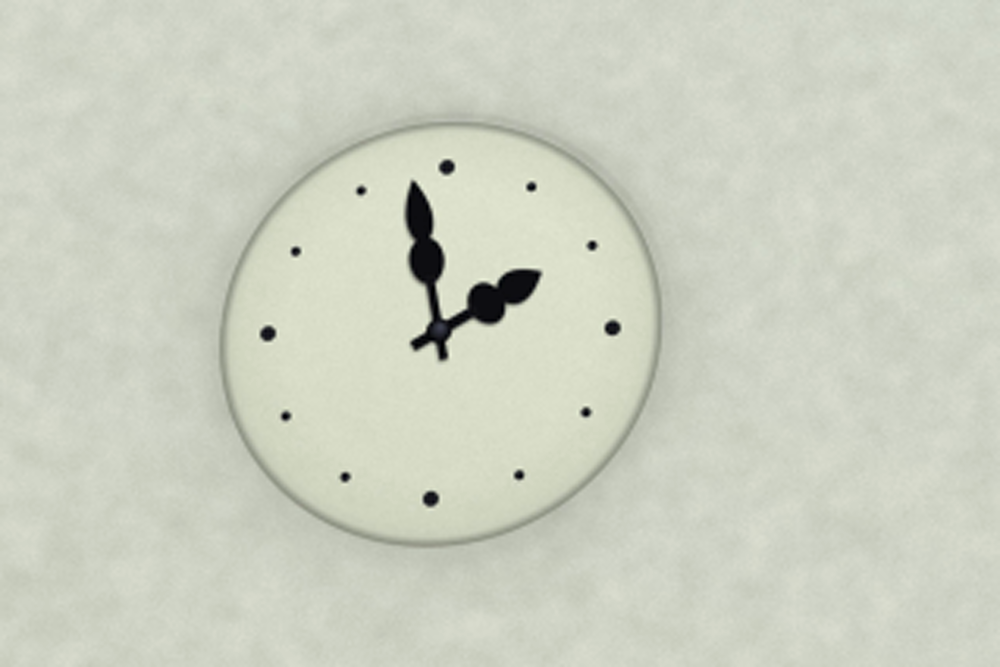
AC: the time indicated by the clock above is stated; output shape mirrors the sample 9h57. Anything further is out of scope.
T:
1h58
